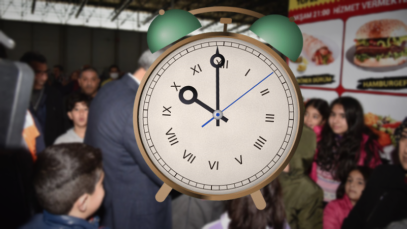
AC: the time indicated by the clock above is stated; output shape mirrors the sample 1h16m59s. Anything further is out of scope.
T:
9h59m08s
